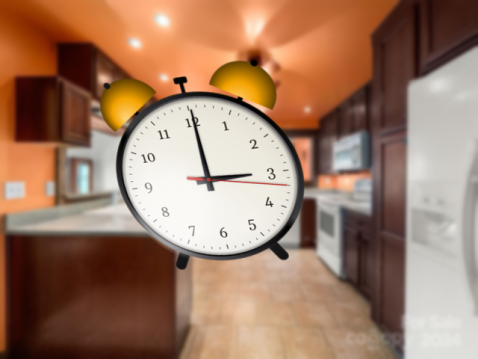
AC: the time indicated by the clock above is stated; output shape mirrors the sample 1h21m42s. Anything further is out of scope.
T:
3h00m17s
